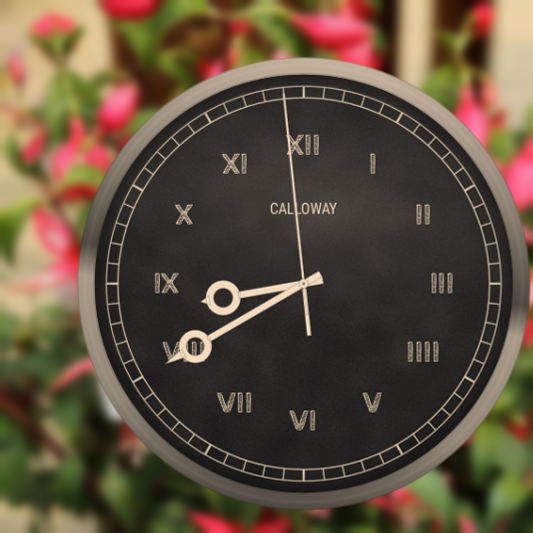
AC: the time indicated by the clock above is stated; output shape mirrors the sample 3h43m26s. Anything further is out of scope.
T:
8h39m59s
